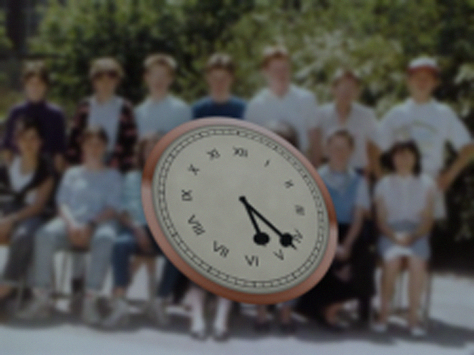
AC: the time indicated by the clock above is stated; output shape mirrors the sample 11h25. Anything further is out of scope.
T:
5h22
